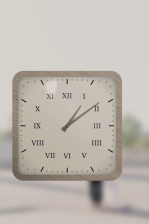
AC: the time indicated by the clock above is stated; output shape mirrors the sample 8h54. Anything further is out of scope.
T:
1h09
